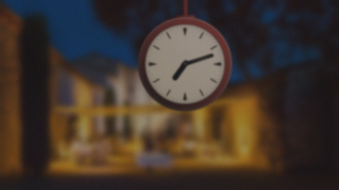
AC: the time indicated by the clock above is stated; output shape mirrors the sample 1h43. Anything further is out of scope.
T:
7h12
